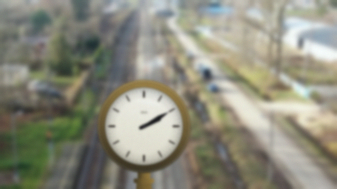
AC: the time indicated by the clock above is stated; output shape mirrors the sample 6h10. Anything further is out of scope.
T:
2h10
